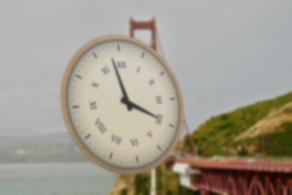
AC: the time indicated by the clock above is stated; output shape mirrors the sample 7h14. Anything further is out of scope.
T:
3h58
